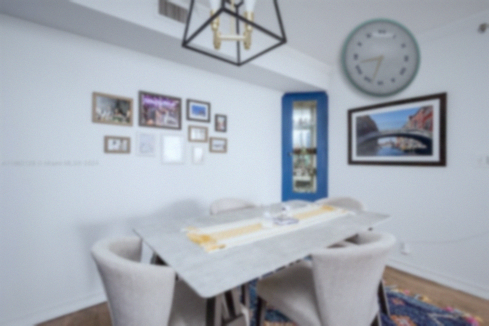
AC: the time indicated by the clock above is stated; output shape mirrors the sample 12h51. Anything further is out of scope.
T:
8h33
